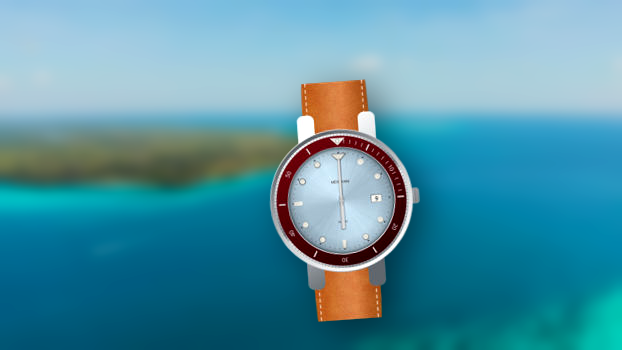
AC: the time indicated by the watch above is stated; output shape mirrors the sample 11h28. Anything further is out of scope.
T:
6h00
